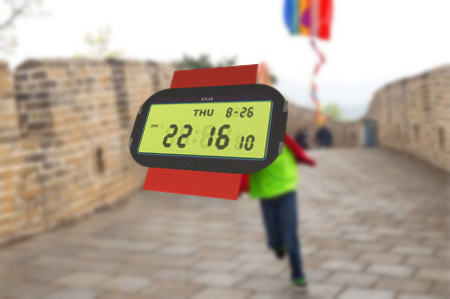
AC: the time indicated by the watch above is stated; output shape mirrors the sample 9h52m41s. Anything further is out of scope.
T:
22h16m10s
